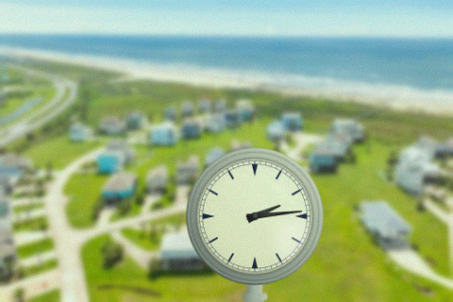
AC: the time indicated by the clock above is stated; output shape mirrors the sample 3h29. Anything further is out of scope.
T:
2h14
